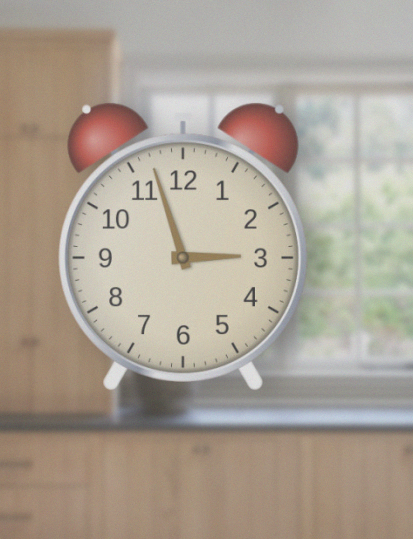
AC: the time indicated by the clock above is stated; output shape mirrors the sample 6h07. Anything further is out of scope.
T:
2h57
